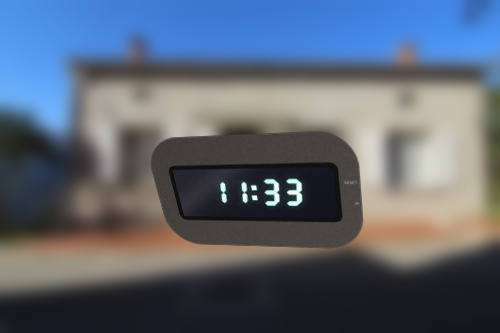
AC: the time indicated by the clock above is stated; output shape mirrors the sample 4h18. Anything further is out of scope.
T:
11h33
